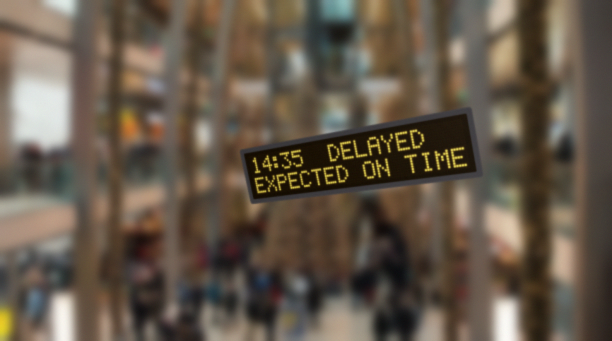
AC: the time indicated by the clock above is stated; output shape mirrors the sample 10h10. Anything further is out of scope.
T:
14h35
